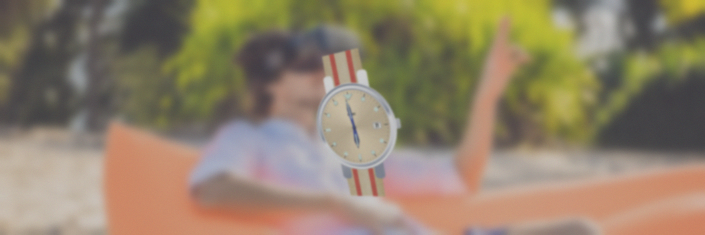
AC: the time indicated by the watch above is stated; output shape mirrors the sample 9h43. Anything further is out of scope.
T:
5h59
